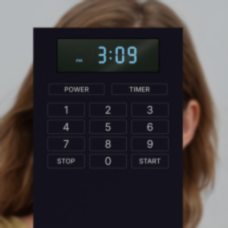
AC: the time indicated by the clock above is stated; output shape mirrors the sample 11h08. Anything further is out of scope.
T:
3h09
